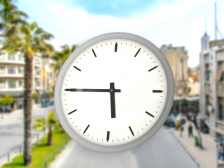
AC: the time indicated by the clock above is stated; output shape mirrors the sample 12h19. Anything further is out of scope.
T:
5h45
